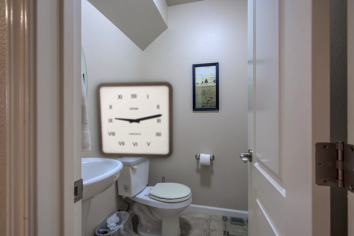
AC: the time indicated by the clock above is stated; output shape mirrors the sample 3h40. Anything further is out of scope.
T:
9h13
